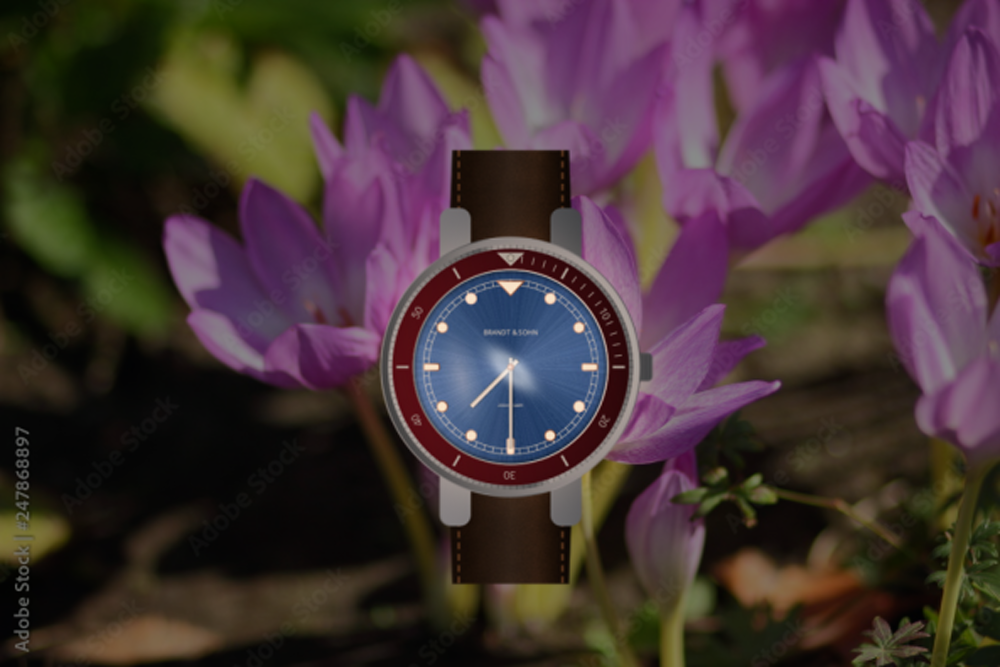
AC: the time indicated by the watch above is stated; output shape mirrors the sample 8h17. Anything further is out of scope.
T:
7h30
